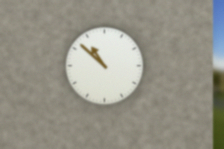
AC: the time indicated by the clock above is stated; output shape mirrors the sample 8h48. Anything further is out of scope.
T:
10h52
